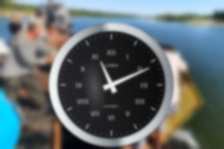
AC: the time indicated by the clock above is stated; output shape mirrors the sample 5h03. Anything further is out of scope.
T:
11h11
